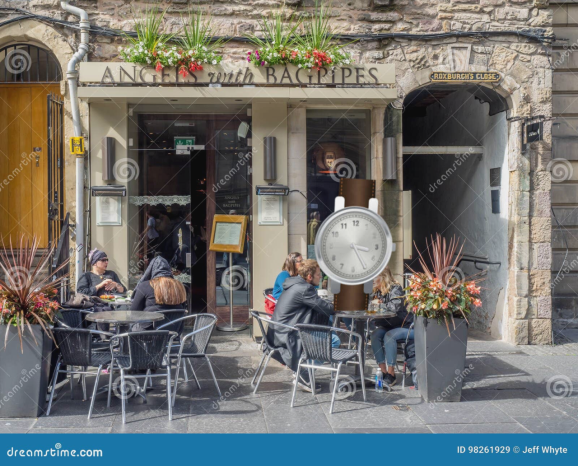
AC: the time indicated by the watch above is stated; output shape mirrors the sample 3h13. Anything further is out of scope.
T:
3h25
